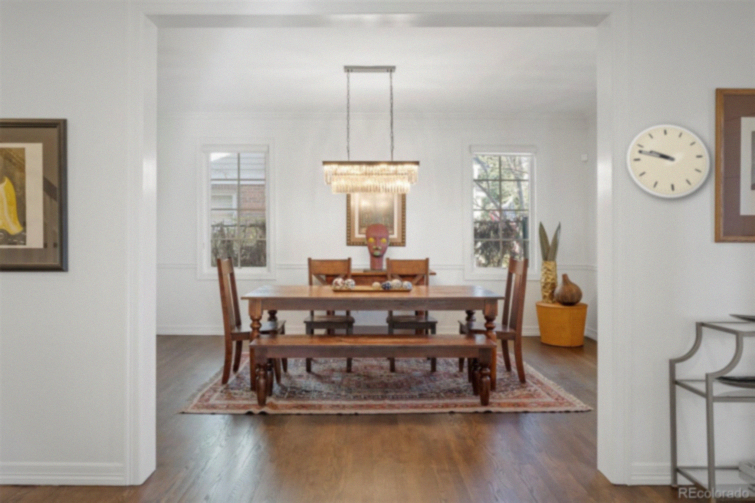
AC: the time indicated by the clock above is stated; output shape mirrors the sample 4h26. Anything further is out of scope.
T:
9h48
